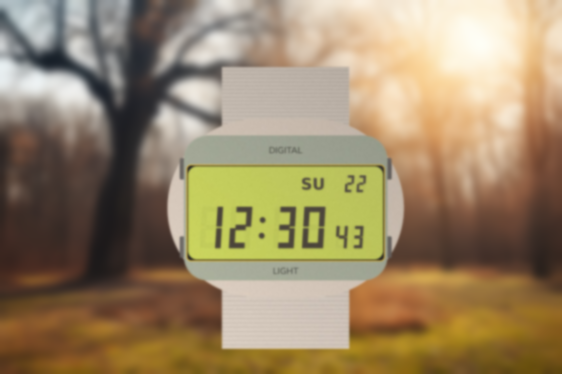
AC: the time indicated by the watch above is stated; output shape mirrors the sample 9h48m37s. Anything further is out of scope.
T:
12h30m43s
